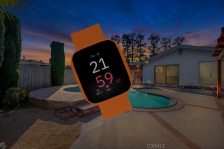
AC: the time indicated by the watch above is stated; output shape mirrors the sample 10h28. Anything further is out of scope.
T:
21h59
